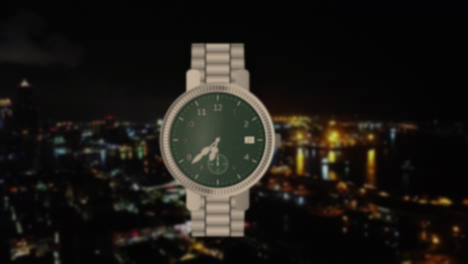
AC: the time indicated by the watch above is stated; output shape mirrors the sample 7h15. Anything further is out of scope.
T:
6h38
